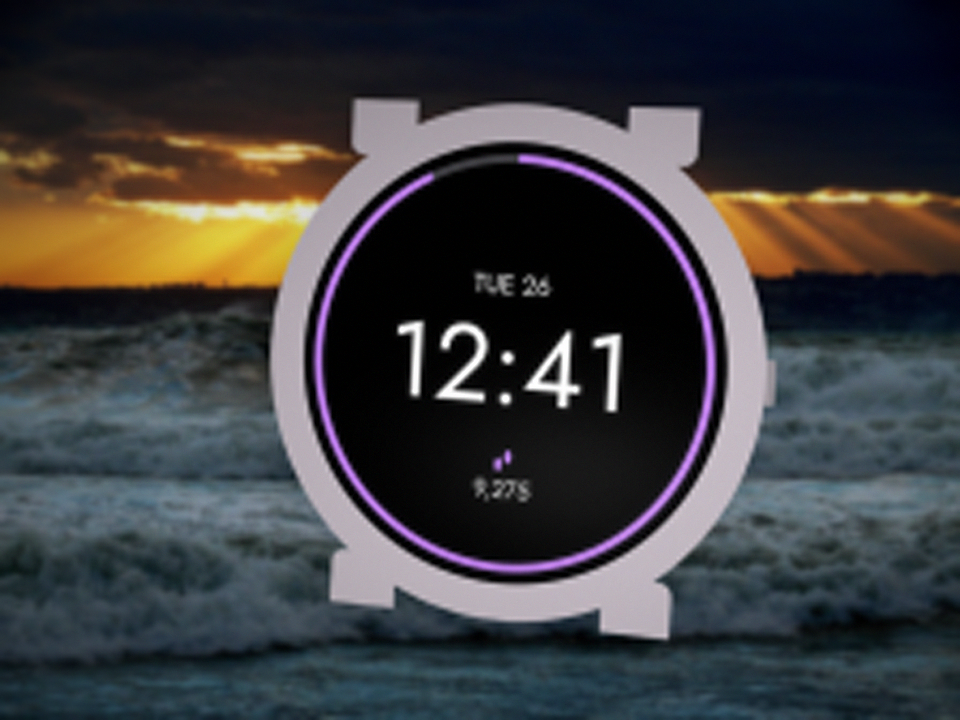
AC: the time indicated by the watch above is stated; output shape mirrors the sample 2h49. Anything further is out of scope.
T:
12h41
